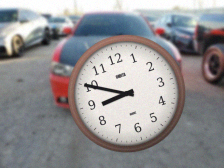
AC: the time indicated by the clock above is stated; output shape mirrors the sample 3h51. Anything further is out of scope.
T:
8h50
